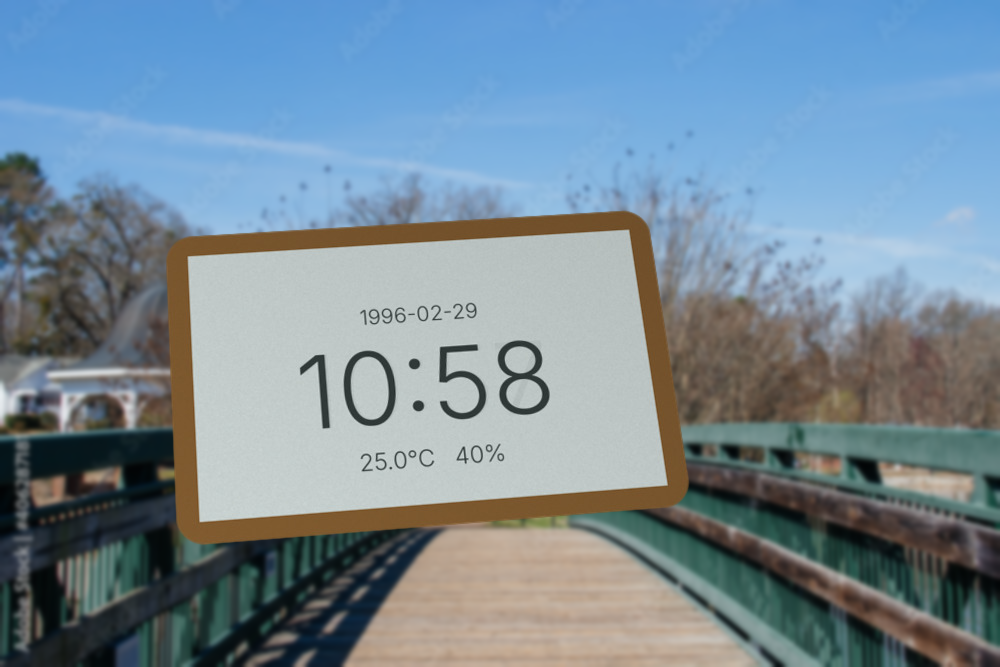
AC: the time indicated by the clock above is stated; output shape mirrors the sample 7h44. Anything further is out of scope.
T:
10h58
